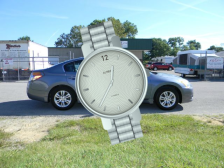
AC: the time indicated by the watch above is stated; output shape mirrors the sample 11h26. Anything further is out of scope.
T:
12h37
